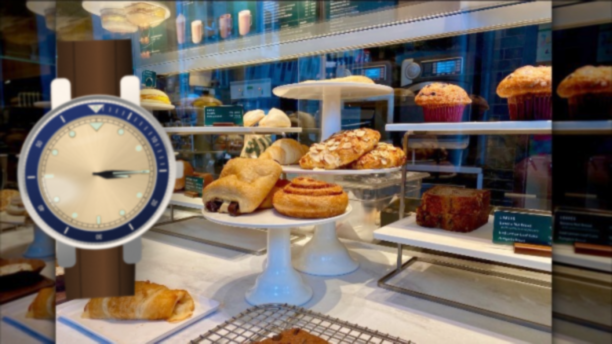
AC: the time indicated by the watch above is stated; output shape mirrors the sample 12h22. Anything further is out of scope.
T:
3h15
